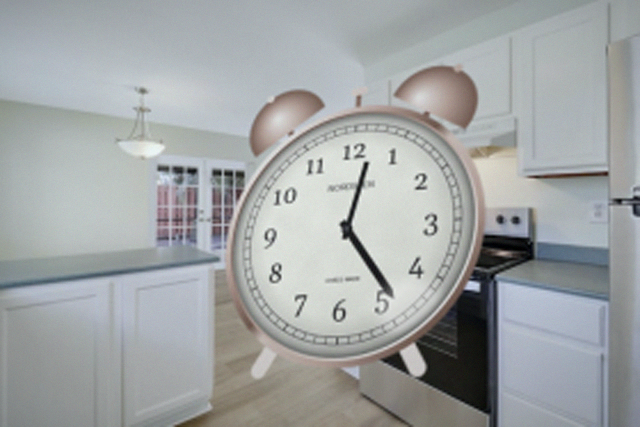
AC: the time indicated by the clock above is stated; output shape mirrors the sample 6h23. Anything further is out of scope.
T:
12h24
